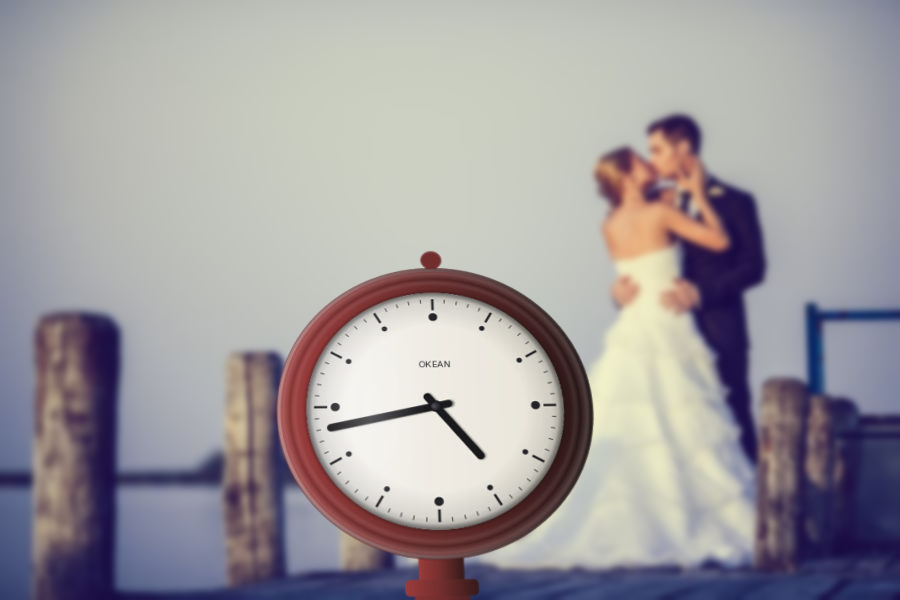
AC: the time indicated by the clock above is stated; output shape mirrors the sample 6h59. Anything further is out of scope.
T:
4h43
